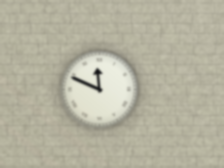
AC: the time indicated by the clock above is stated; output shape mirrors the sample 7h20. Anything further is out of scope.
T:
11h49
